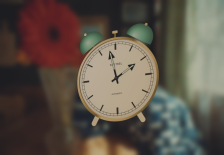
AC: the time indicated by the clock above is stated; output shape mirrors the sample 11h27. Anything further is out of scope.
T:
1h58
